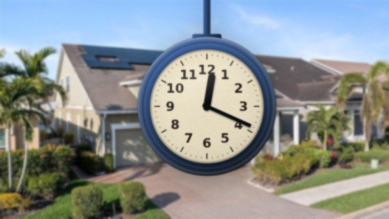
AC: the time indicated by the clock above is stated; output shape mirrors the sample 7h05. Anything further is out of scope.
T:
12h19
